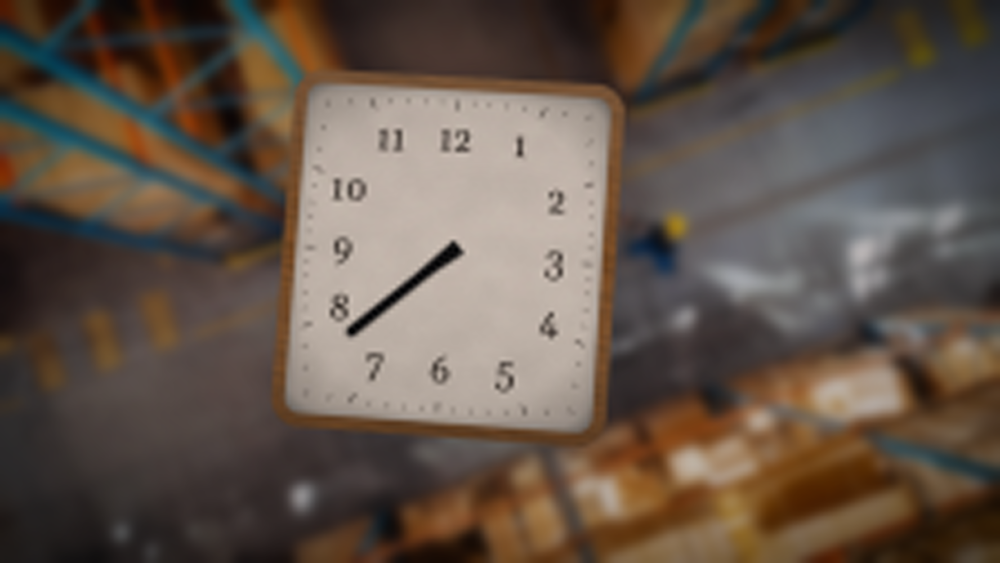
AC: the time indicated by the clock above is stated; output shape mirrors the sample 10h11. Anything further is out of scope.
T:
7h38
